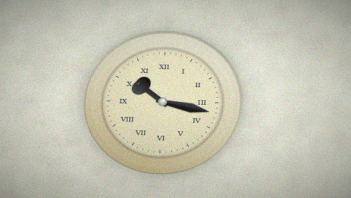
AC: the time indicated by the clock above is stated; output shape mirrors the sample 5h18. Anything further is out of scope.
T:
10h17
